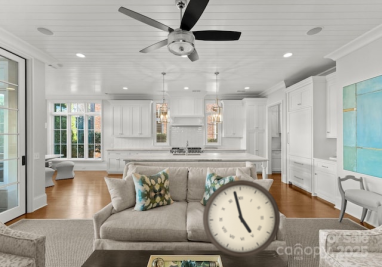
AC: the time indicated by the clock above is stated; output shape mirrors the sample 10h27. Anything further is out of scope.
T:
4h58
